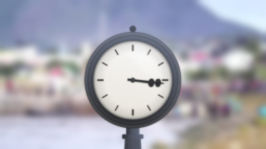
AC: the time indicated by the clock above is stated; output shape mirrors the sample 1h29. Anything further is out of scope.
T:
3h16
